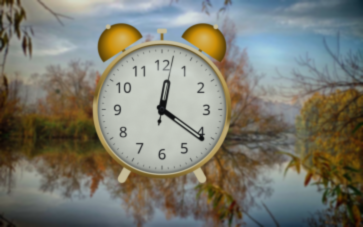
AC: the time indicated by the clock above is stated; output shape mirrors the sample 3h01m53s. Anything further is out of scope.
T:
12h21m02s
